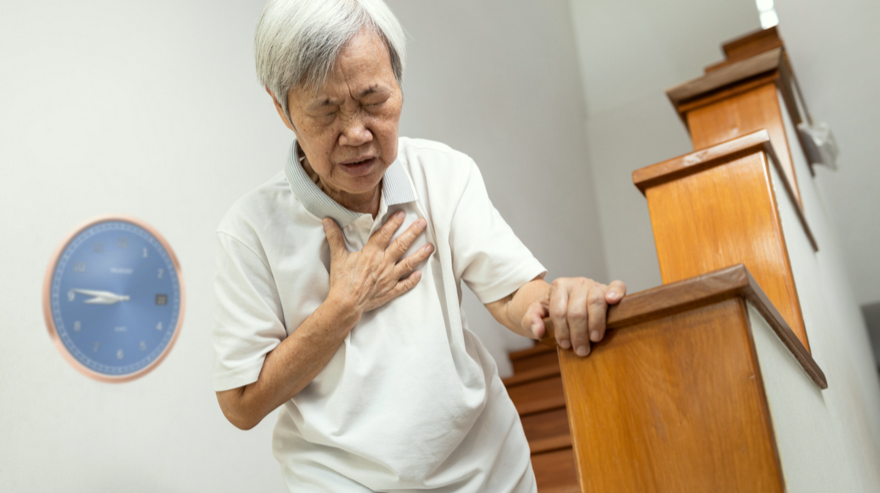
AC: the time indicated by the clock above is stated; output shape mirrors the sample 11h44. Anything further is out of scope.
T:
8h46
